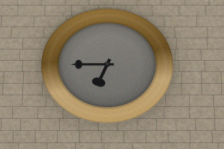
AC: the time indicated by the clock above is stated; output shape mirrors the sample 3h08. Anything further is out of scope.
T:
6h45
